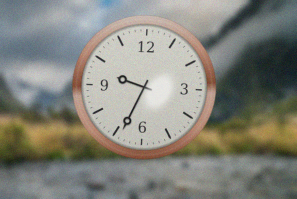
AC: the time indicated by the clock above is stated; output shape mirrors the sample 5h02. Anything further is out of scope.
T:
9h34
